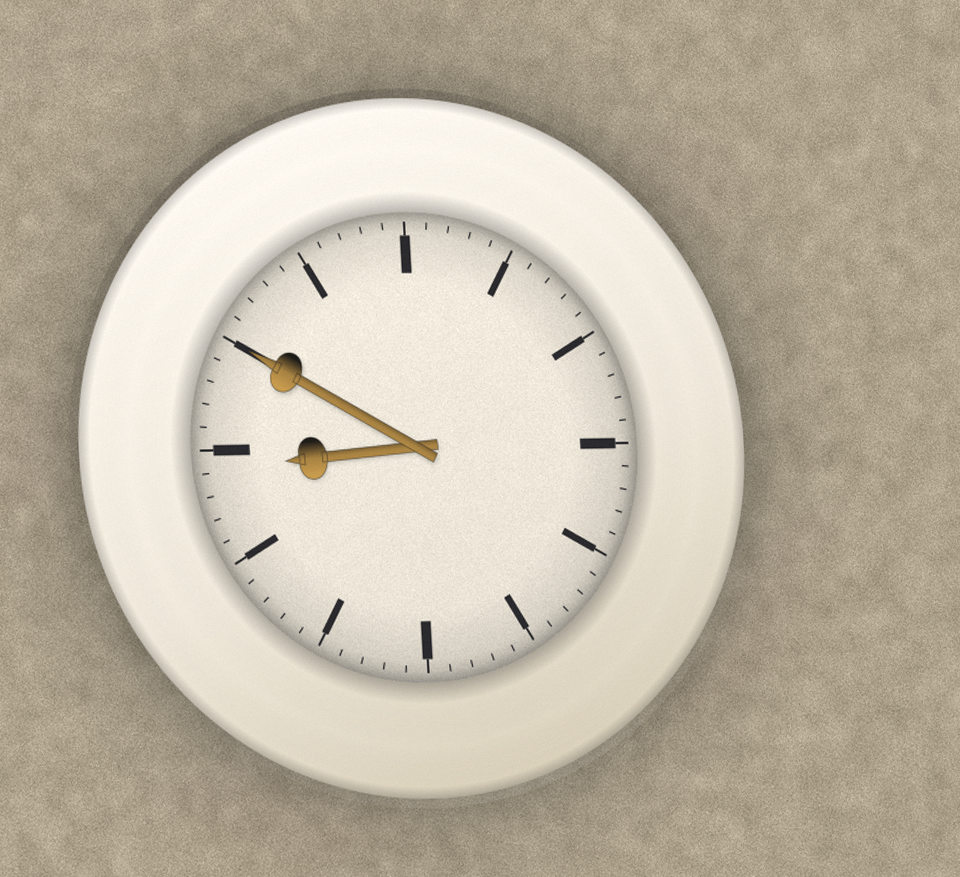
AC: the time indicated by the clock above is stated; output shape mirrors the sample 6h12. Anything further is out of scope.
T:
8h50
